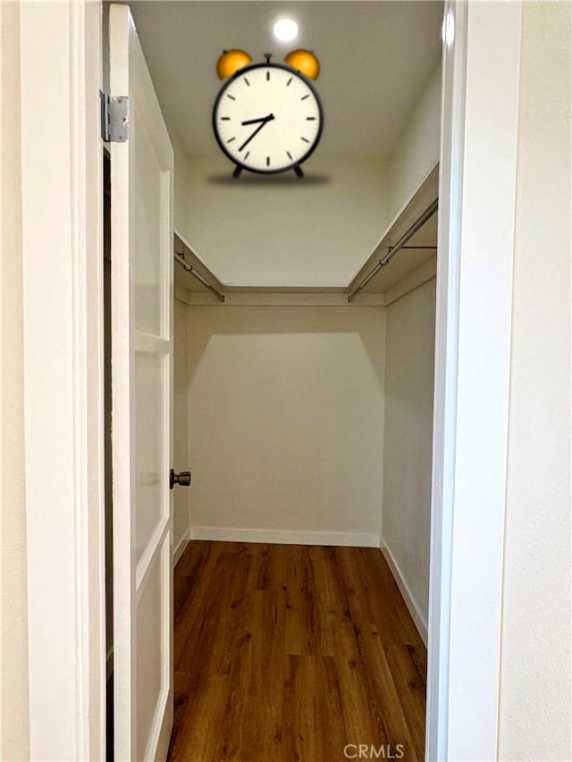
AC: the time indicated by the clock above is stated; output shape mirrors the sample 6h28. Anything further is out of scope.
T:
8h37
